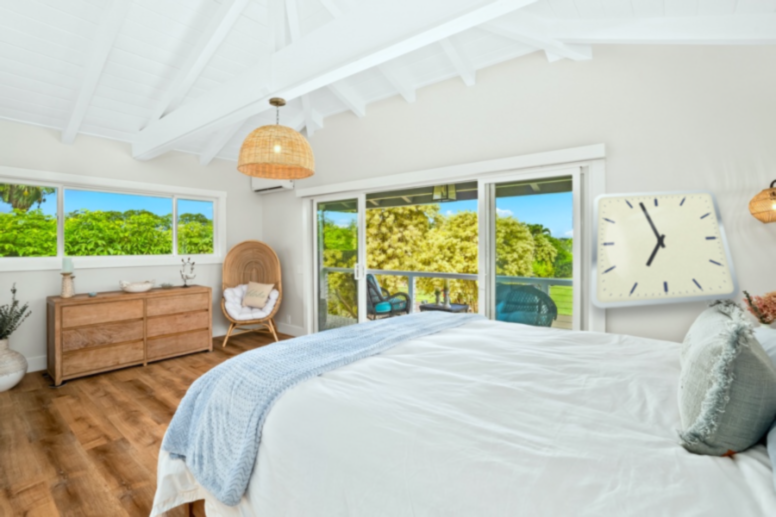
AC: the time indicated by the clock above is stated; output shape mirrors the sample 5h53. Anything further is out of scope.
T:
6h57
